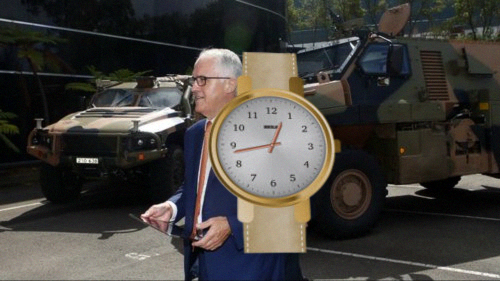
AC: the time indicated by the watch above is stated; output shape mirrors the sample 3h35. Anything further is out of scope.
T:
12h43
